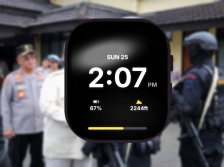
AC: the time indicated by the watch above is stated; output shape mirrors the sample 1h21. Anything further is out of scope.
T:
2h07
